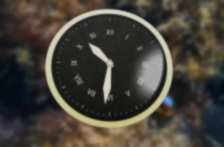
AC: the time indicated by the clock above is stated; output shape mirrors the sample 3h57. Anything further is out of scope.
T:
10h31
